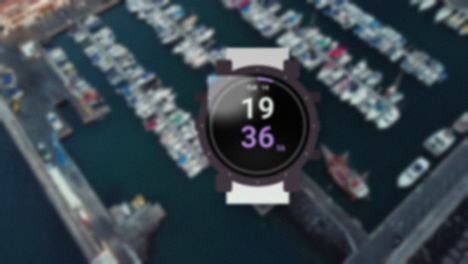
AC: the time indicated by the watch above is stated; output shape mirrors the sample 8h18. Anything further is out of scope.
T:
19h36
